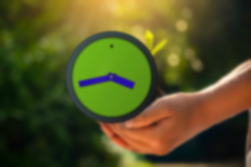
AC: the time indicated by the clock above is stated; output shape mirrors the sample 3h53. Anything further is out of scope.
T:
3h43
